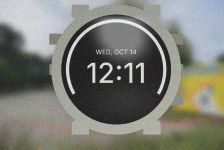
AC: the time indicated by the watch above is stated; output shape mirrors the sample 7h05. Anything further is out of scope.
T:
12h11
